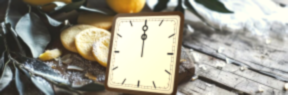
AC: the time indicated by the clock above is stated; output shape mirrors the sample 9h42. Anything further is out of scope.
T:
12h00
